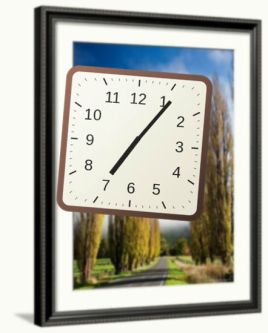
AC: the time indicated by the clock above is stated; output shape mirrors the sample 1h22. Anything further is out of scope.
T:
7h06
